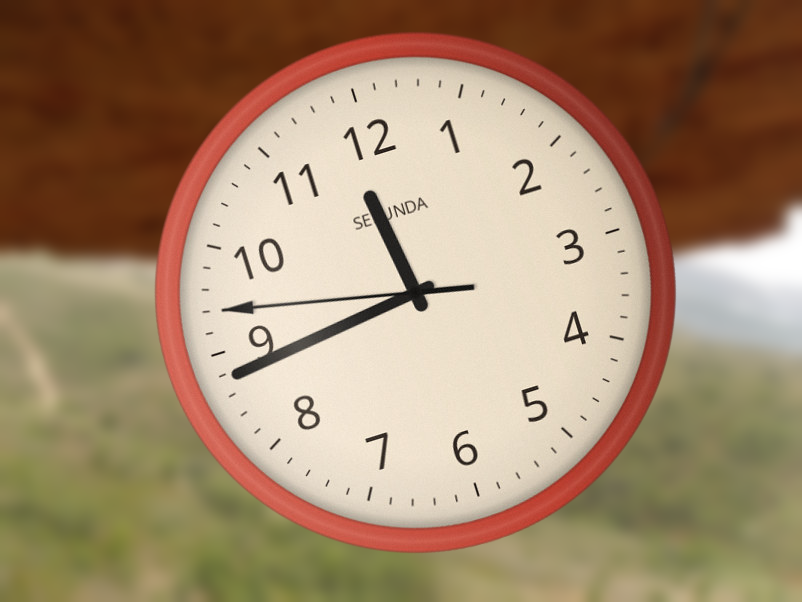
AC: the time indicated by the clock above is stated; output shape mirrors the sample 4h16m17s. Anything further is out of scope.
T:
11h43m47s
